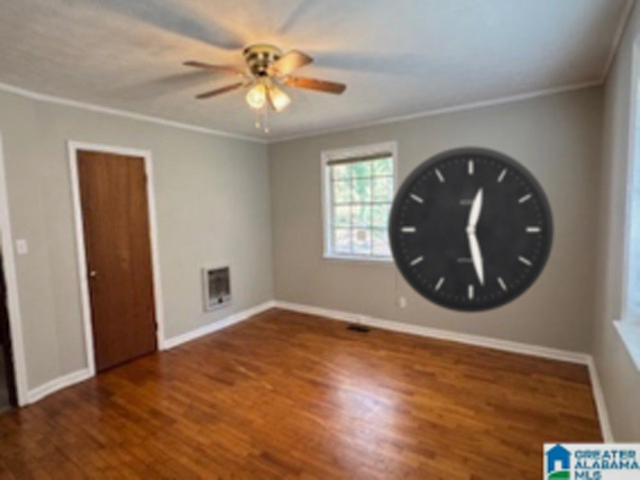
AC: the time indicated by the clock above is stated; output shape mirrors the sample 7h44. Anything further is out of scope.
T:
12h28
